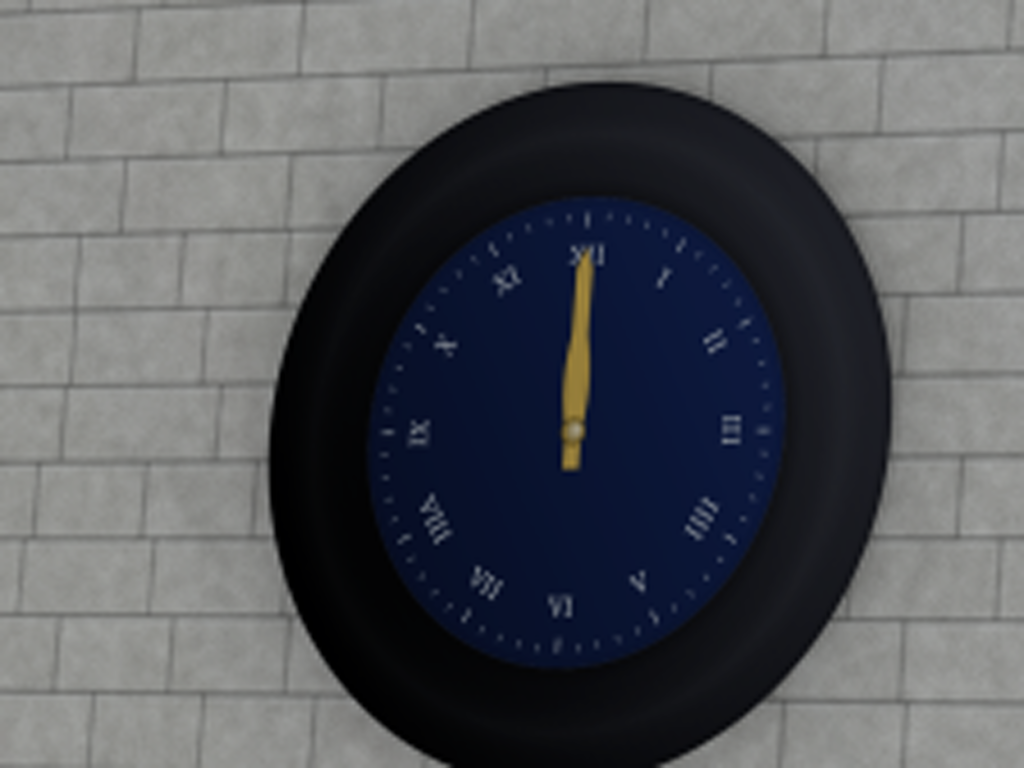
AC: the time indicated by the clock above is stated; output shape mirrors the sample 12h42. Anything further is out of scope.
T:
12h00
